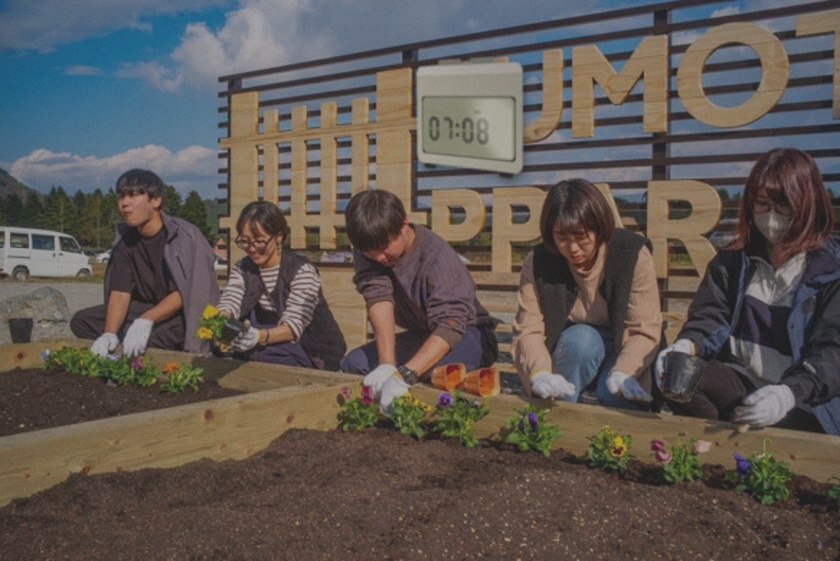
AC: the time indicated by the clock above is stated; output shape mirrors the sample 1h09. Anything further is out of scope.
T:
7h08
